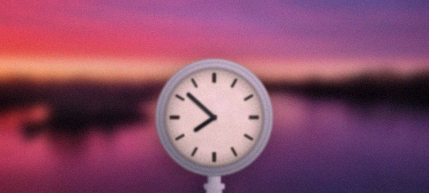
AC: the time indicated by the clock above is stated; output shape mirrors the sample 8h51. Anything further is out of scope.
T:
7h52
